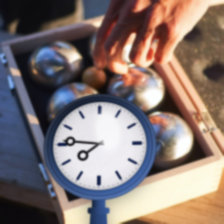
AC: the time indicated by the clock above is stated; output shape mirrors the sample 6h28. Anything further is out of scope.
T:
7h46
